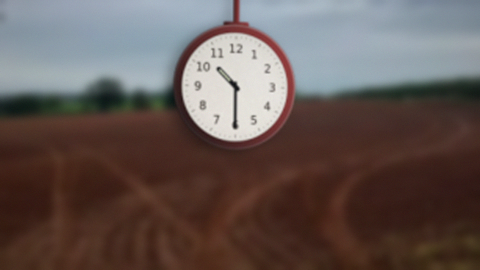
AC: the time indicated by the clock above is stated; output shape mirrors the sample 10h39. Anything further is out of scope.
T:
10h30
